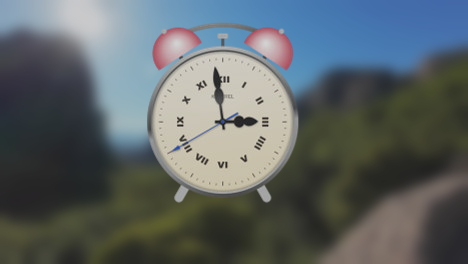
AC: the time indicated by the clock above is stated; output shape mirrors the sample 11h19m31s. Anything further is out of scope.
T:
2h58m40s
